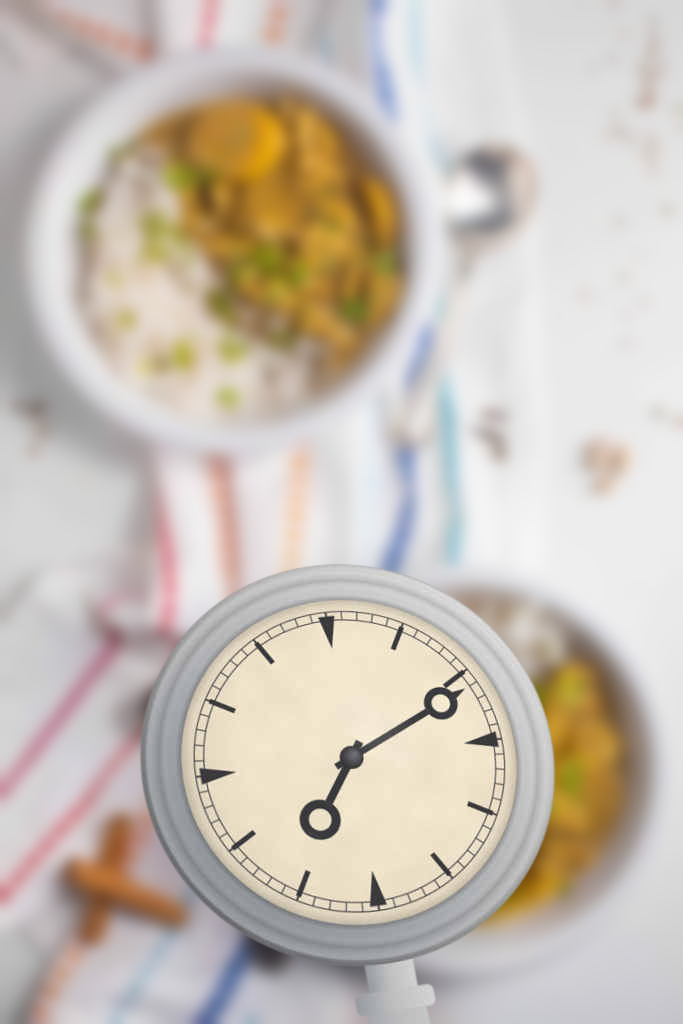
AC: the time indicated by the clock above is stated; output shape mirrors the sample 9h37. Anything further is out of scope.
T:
7h11
